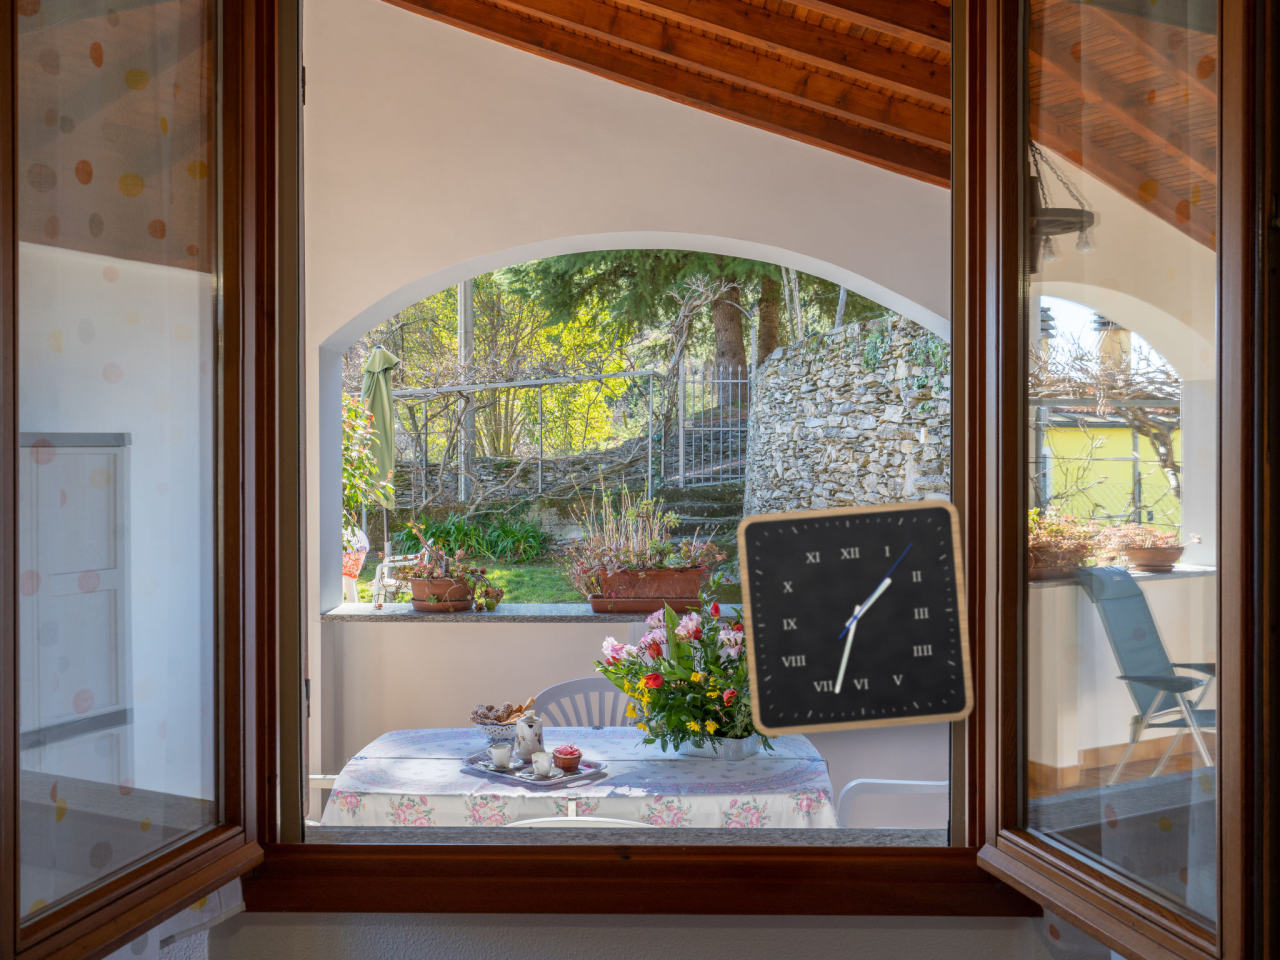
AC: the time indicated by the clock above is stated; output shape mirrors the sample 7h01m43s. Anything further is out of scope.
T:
1h33m07s
